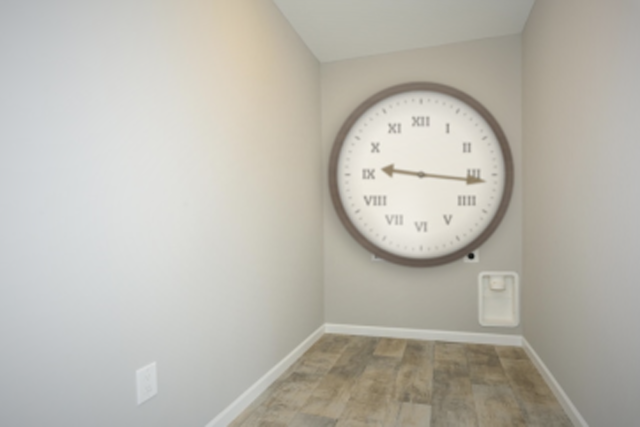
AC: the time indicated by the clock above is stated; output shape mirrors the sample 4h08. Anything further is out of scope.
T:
9h16
